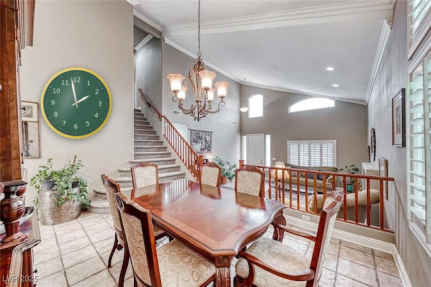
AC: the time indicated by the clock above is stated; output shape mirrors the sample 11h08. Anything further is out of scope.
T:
1h58
